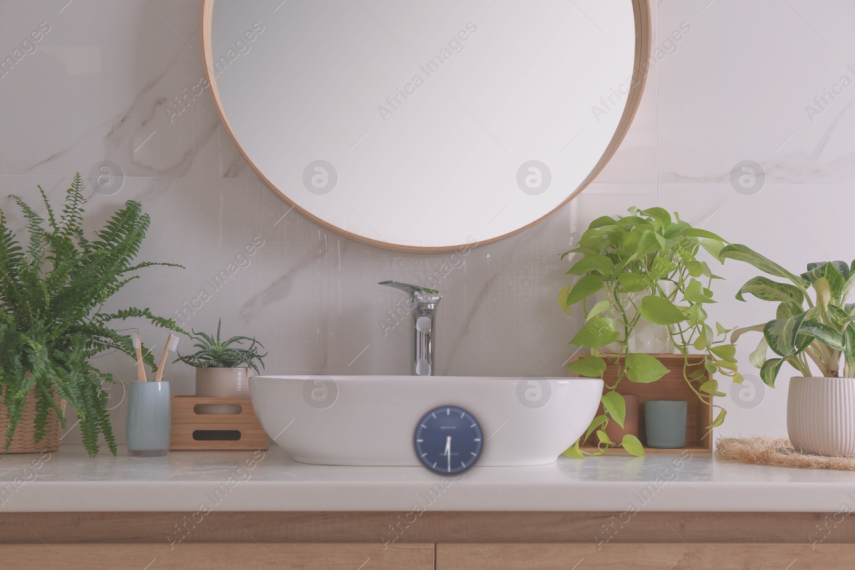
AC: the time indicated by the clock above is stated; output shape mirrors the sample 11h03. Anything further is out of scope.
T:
6h30
